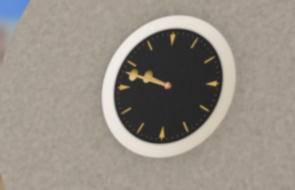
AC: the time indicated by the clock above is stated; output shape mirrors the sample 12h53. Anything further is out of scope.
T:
9h48
